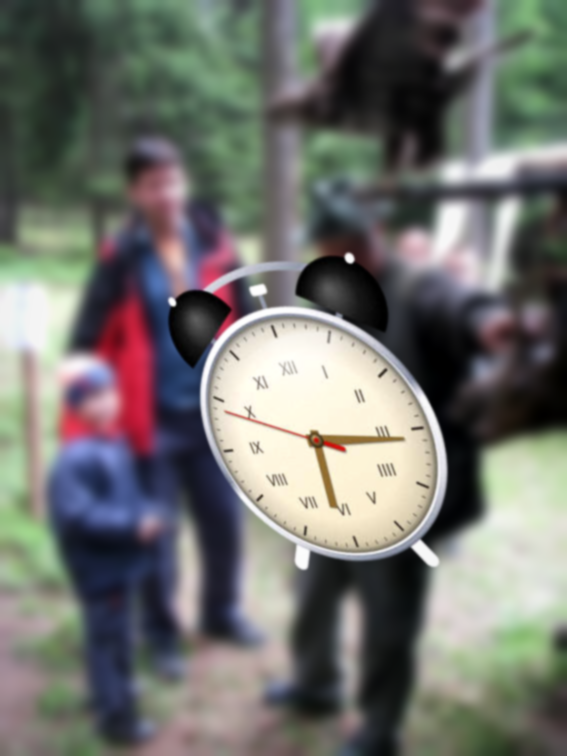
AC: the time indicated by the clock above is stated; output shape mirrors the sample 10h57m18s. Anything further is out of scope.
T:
6h15m49s
